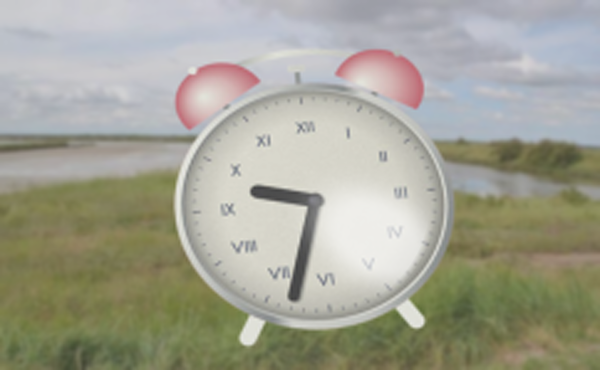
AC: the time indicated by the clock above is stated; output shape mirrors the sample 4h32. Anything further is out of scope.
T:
9h33
